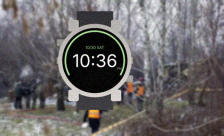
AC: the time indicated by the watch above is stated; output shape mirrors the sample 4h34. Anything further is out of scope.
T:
10h36
